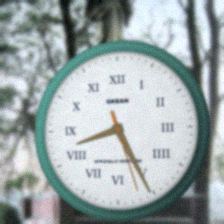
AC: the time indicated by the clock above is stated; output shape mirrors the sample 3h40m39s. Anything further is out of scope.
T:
8h25m27s
